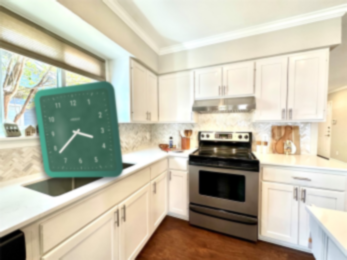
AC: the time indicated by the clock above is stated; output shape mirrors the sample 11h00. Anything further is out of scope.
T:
3h38
